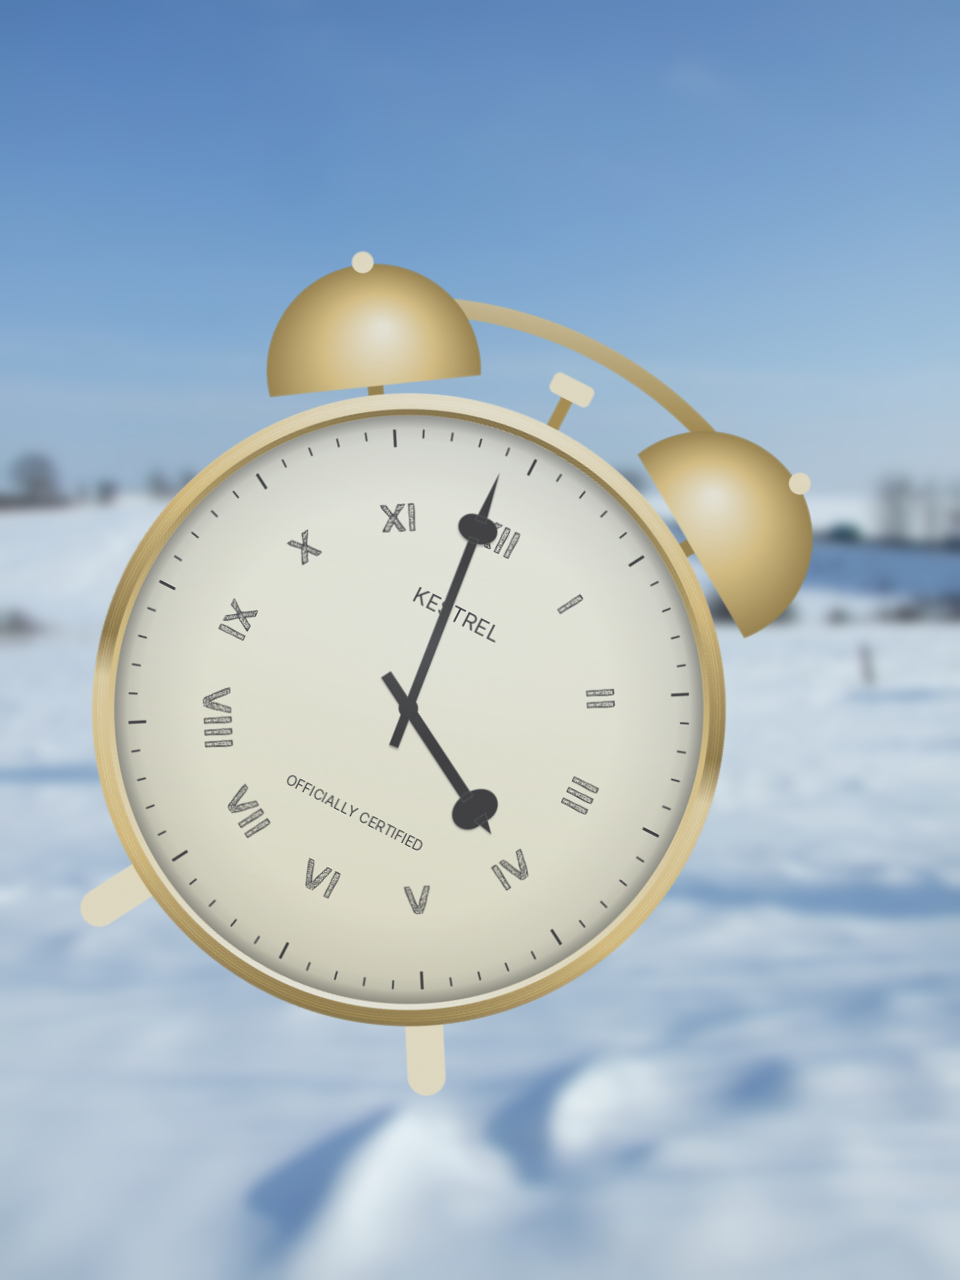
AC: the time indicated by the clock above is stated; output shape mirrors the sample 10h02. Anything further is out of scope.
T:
3h59
